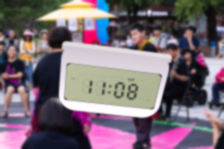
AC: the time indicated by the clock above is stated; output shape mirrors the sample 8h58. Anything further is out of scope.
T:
11h08
